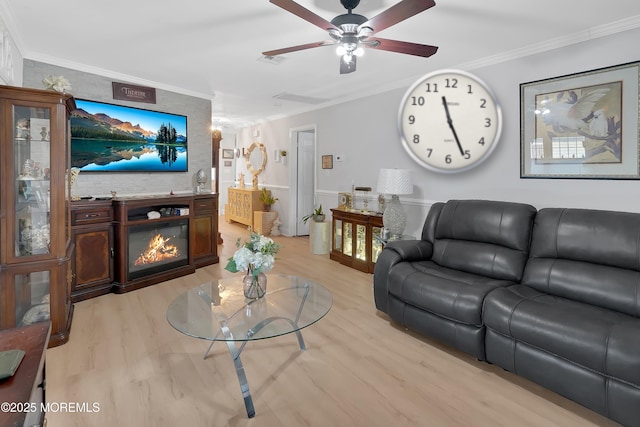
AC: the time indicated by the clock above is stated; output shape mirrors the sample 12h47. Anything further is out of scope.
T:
11h26
